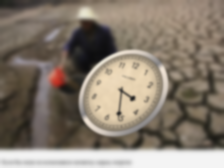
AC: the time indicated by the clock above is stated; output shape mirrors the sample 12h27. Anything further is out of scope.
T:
3h26
